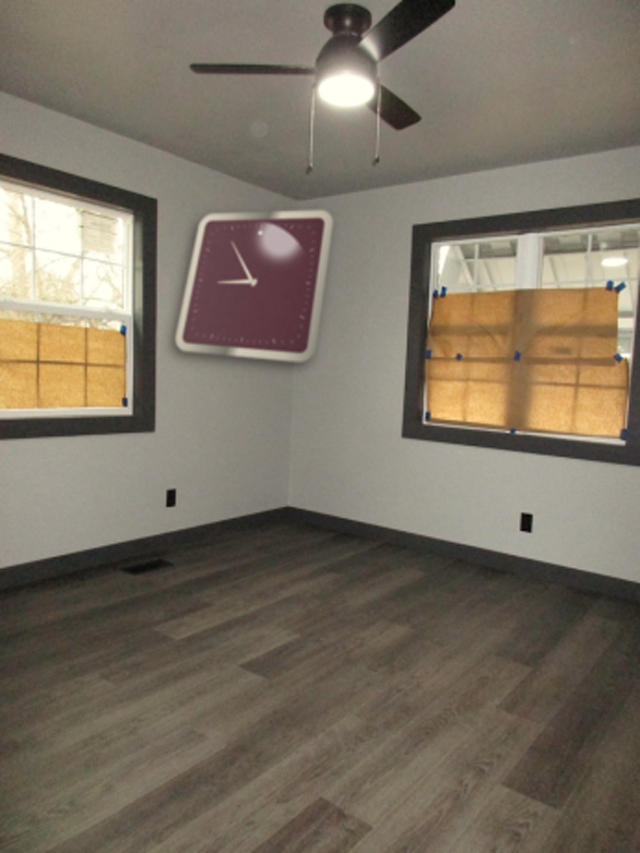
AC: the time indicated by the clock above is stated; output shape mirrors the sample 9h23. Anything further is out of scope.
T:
8h54
